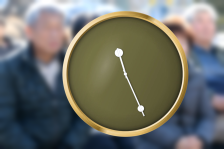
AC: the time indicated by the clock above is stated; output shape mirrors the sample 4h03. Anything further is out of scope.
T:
11h26
